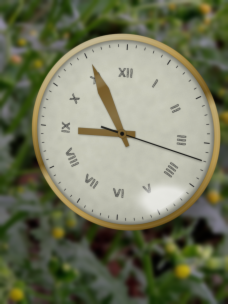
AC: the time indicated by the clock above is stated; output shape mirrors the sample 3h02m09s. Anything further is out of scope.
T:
8h55m17s
